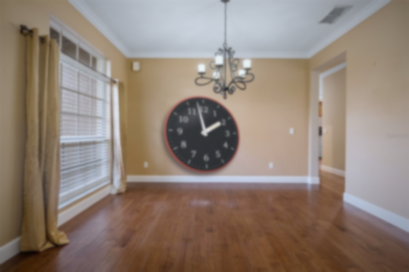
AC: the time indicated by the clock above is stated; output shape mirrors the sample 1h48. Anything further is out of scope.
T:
1h58
